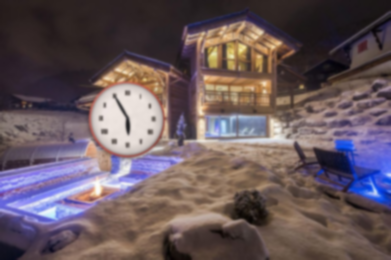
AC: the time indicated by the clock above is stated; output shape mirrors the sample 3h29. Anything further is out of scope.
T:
5h55
